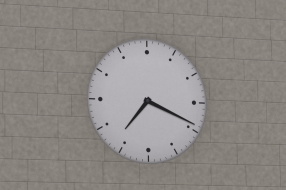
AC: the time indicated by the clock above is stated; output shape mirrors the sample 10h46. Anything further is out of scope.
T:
7h19
